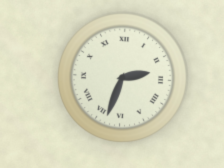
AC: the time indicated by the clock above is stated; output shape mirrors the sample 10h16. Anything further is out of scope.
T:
2h33
